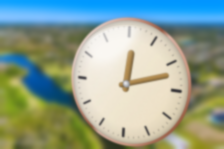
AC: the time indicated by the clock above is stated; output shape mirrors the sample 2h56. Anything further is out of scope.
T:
12h12
